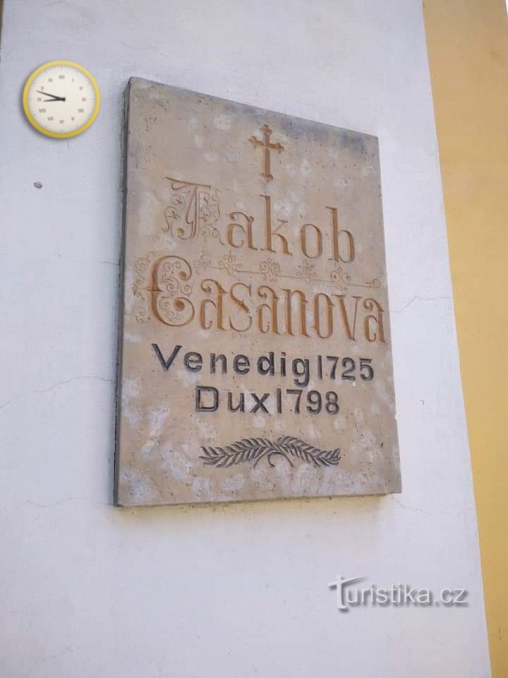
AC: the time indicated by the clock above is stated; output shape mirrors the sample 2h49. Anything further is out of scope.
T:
8h48
